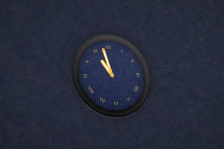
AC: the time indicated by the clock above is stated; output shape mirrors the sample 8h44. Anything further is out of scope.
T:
10h58
